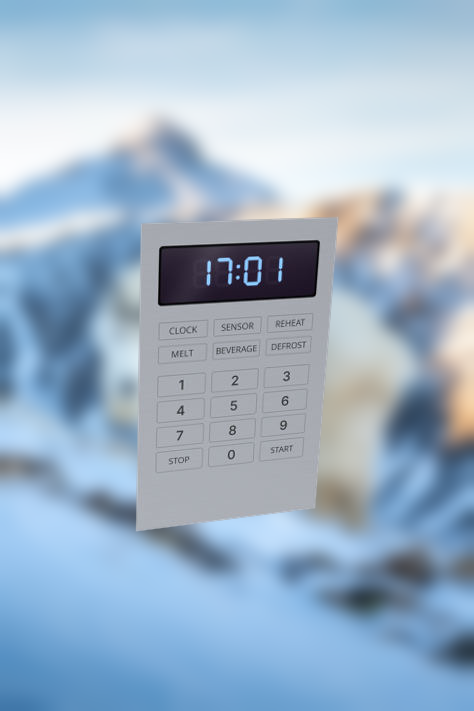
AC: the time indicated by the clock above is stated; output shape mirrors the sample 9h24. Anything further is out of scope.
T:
17h01
